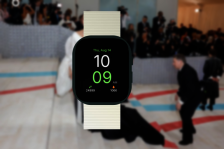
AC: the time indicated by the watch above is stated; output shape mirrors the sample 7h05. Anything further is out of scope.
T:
10h09
